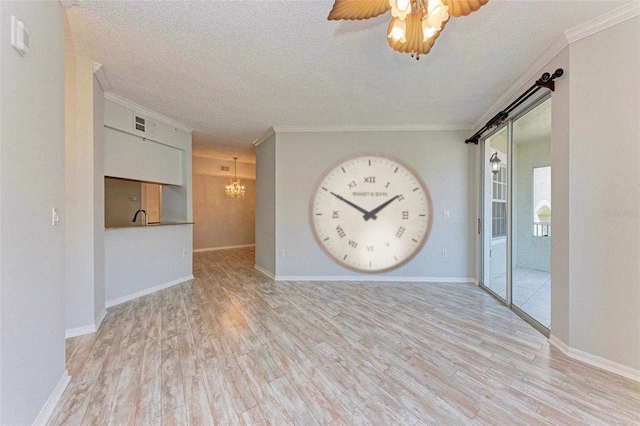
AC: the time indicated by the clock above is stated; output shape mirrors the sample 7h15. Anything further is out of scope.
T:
1h50
